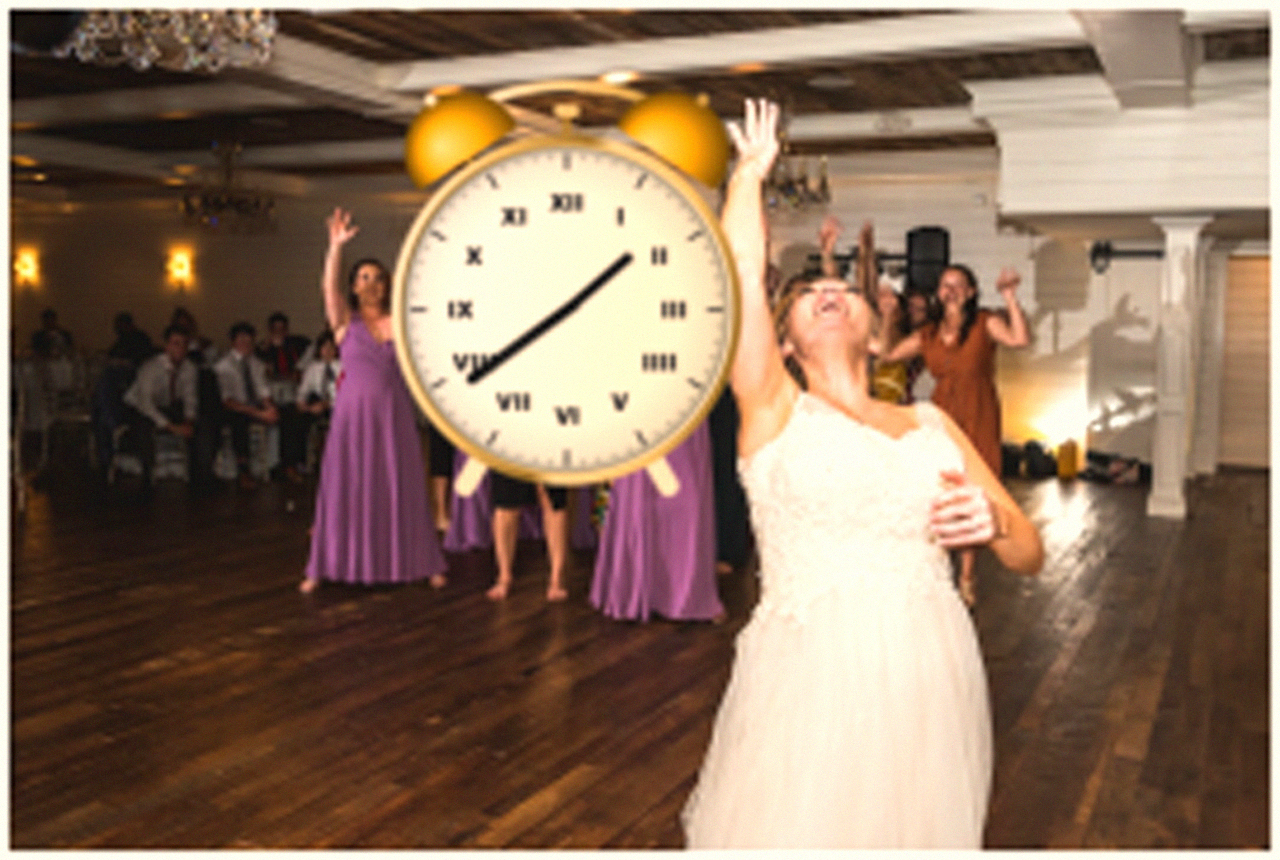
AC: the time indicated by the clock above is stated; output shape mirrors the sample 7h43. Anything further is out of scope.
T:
1h39
